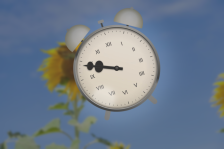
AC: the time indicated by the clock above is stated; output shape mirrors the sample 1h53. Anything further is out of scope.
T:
9h49
